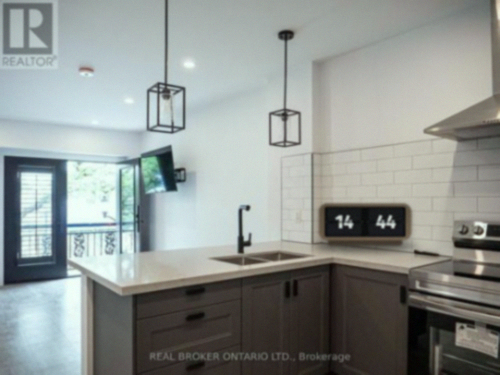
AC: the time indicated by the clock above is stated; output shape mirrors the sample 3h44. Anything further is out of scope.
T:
14h44
